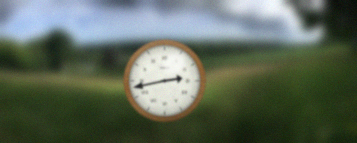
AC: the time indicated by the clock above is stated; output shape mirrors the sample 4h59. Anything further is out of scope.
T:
2h43
